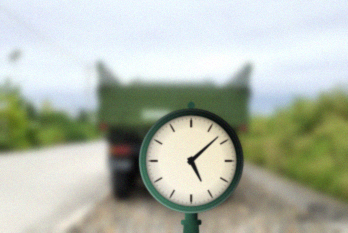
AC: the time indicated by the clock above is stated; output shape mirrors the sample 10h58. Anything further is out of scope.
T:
5h08
